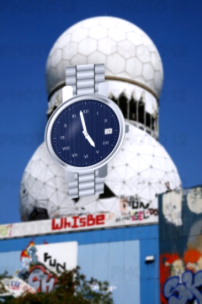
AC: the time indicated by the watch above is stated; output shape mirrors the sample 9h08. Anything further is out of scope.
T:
4h58
